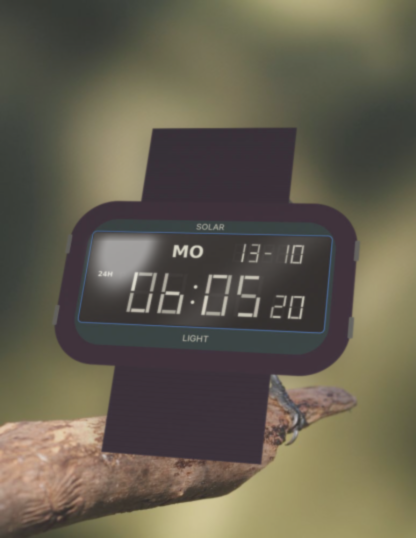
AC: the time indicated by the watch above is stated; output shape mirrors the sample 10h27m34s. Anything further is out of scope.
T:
6h05m20s
